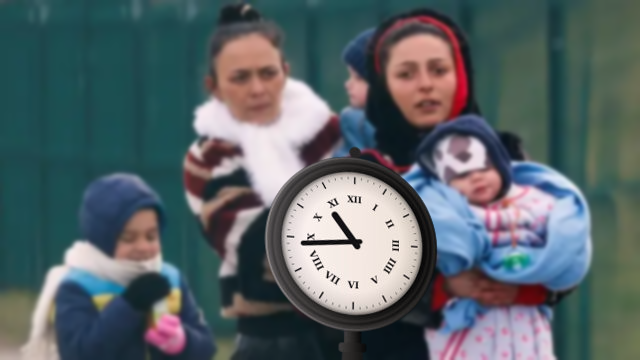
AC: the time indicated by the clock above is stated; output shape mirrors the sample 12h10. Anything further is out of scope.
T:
10h44
